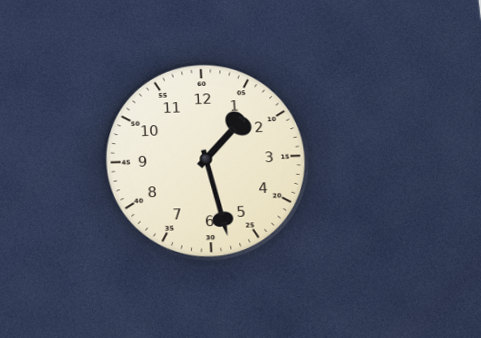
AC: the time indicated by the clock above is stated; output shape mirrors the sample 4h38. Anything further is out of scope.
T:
1h28
